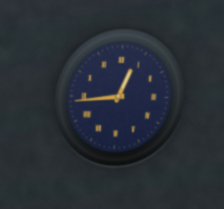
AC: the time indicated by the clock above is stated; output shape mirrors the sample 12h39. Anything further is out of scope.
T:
12h44
